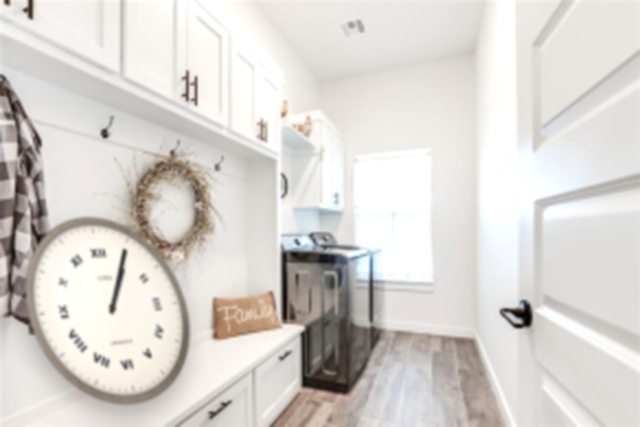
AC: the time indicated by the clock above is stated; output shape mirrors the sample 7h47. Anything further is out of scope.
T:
1h05
